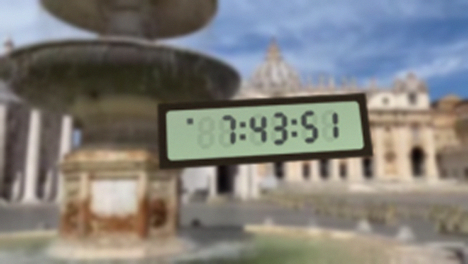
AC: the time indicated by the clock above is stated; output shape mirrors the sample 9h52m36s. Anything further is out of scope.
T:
7h43m51s
